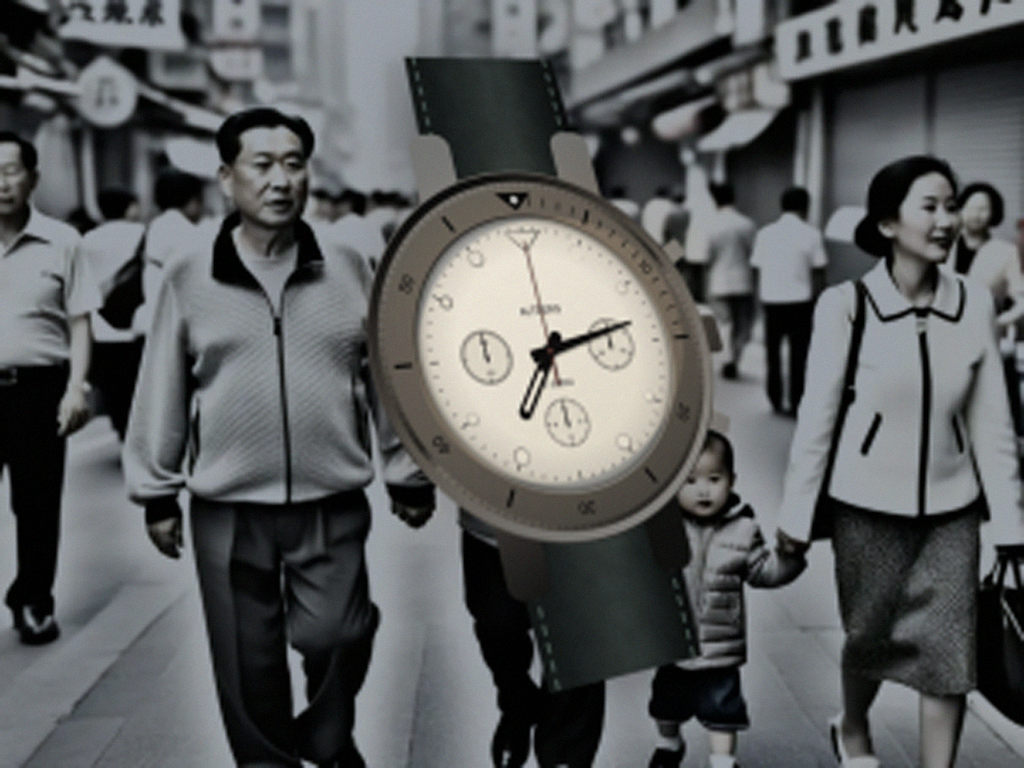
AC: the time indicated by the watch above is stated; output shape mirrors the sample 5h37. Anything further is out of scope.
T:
7h13
